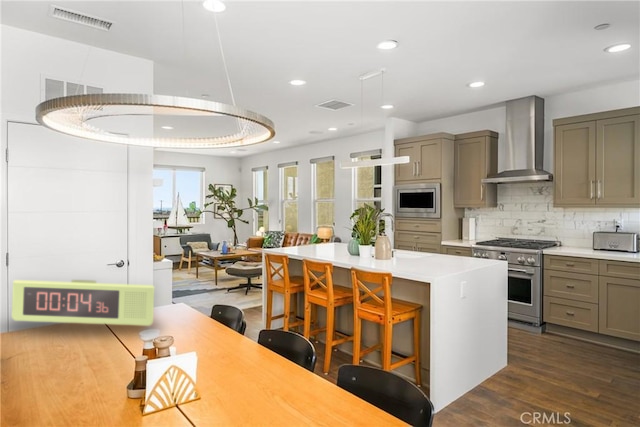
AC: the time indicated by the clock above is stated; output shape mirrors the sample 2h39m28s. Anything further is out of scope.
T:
0h04m36s
